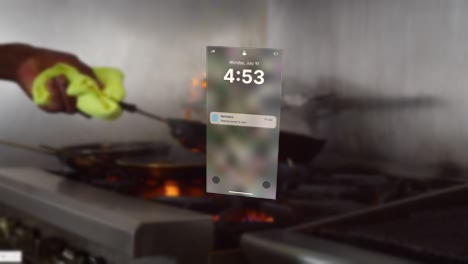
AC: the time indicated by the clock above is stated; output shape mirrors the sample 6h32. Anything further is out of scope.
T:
4h53
